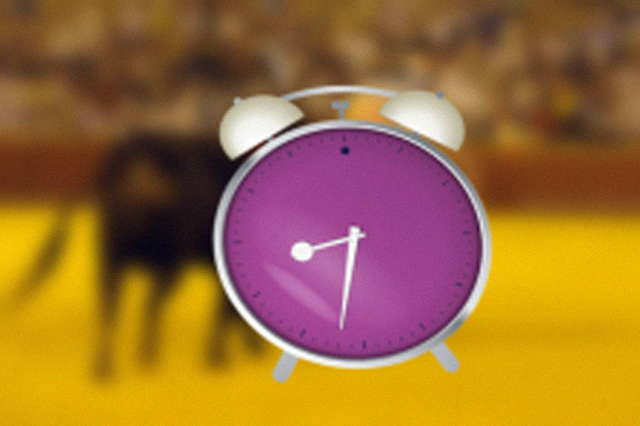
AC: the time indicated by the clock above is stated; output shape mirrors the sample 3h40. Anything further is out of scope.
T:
8h32
